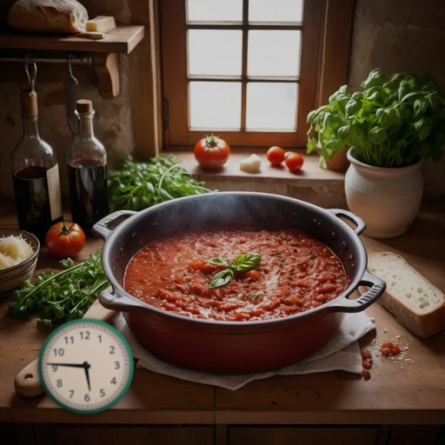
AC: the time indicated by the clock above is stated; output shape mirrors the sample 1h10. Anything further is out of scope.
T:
5h46
